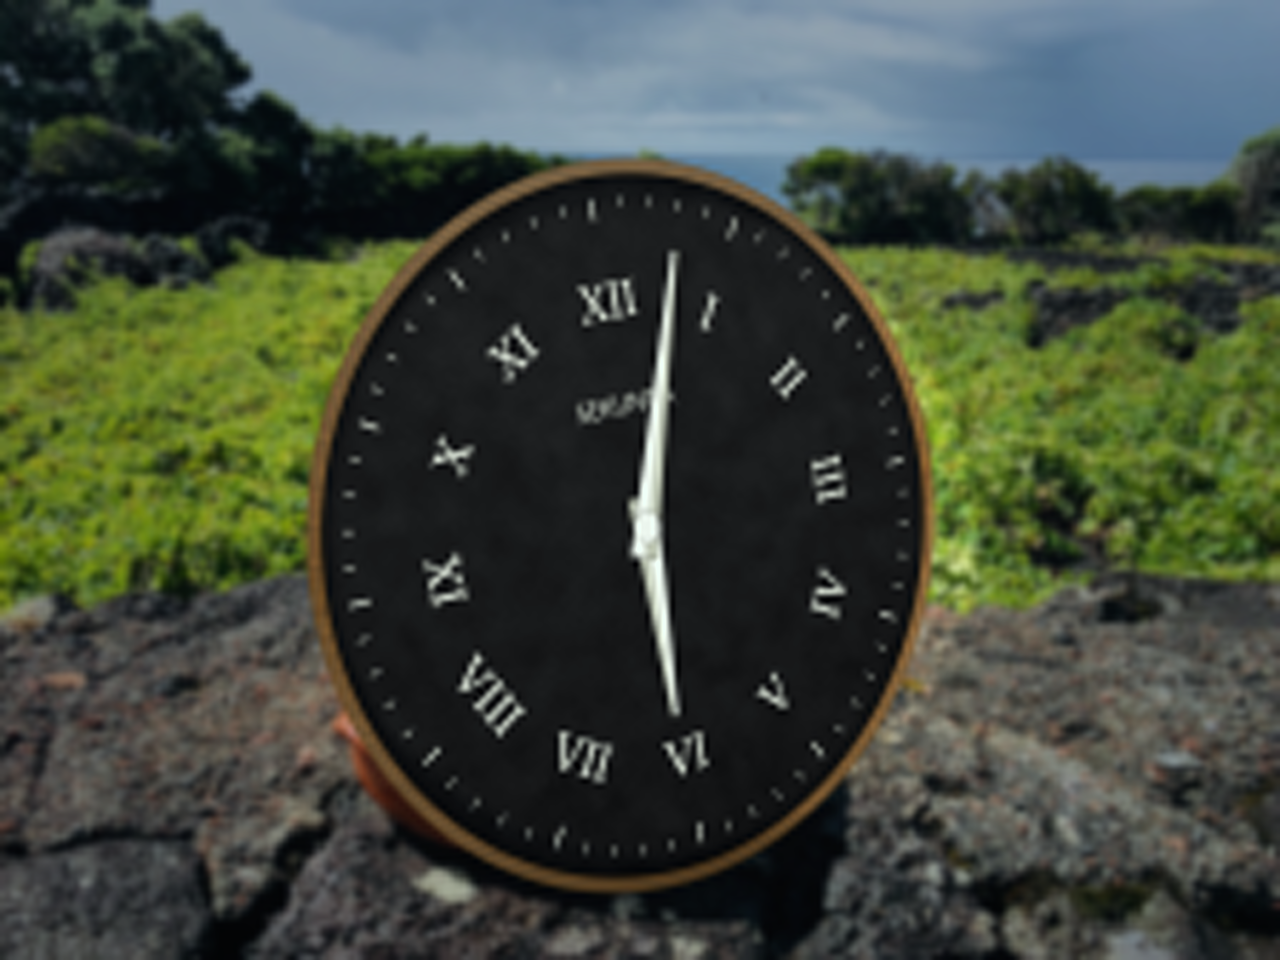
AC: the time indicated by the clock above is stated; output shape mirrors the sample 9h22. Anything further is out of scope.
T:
6h03
